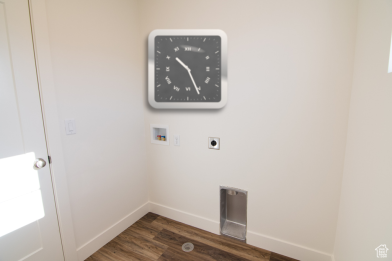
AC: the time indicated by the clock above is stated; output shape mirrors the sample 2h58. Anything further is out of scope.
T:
10h26
